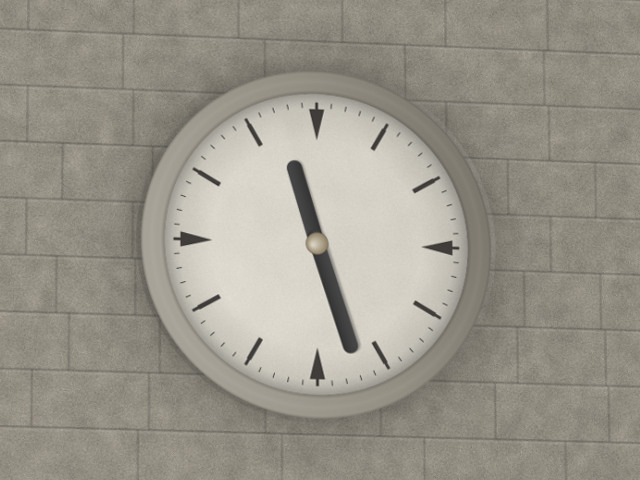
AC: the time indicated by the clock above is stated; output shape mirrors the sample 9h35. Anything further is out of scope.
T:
11h27
